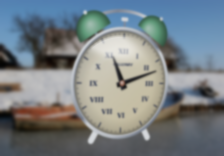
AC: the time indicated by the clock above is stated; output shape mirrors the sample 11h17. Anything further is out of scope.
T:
11h12
